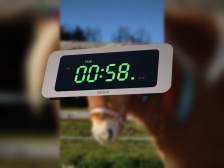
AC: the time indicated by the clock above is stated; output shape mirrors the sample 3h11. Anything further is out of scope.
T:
0h58
